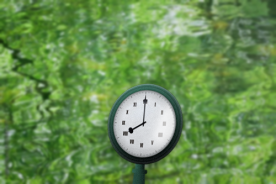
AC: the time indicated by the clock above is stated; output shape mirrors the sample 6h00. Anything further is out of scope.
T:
8h00
